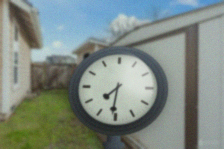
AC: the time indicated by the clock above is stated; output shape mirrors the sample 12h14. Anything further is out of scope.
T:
7h31
